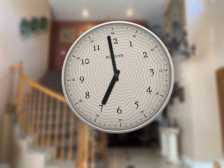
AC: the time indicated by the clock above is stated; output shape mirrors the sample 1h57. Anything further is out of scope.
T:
6h59
